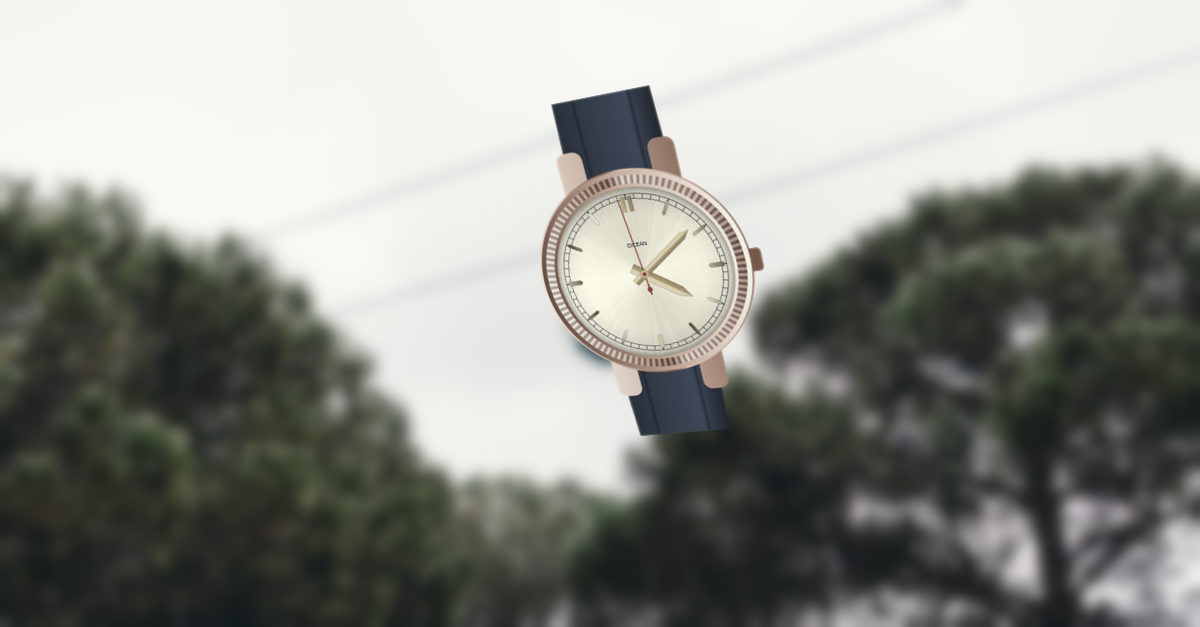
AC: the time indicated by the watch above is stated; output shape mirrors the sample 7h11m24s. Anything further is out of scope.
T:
4h08m59s
